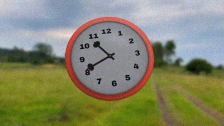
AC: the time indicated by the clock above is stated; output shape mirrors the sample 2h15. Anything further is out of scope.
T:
10h41
